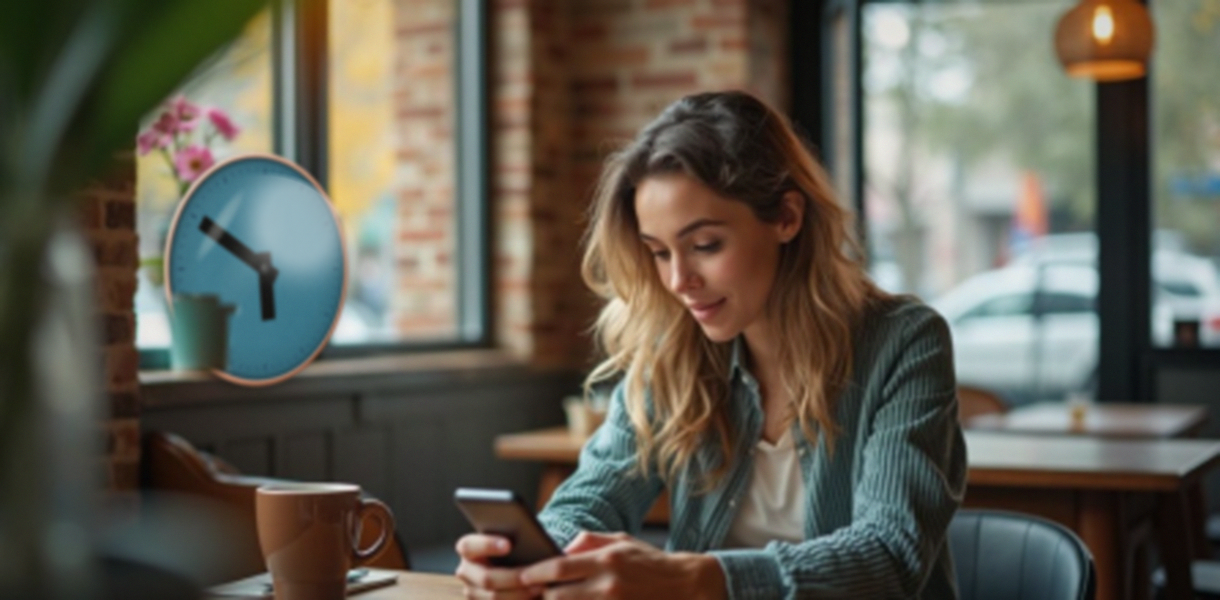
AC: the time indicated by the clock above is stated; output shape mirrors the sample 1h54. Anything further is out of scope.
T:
5h50
